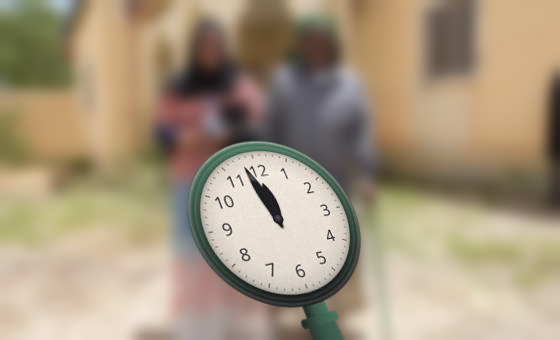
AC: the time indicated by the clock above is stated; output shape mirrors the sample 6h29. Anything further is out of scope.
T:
11h58
